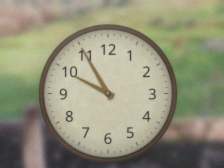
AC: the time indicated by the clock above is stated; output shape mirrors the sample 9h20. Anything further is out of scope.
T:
9h55
